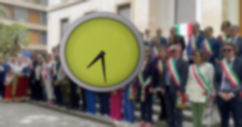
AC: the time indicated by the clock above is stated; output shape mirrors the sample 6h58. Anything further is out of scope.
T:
7h29
